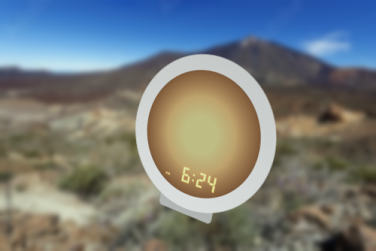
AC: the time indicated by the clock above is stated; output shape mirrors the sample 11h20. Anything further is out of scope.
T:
6h24
